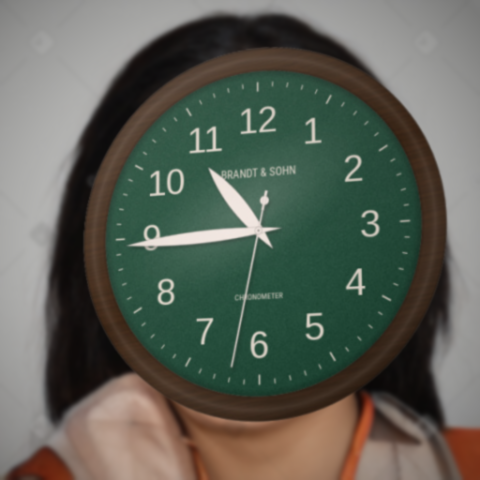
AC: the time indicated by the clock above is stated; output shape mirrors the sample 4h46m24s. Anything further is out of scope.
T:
10h44m32s
